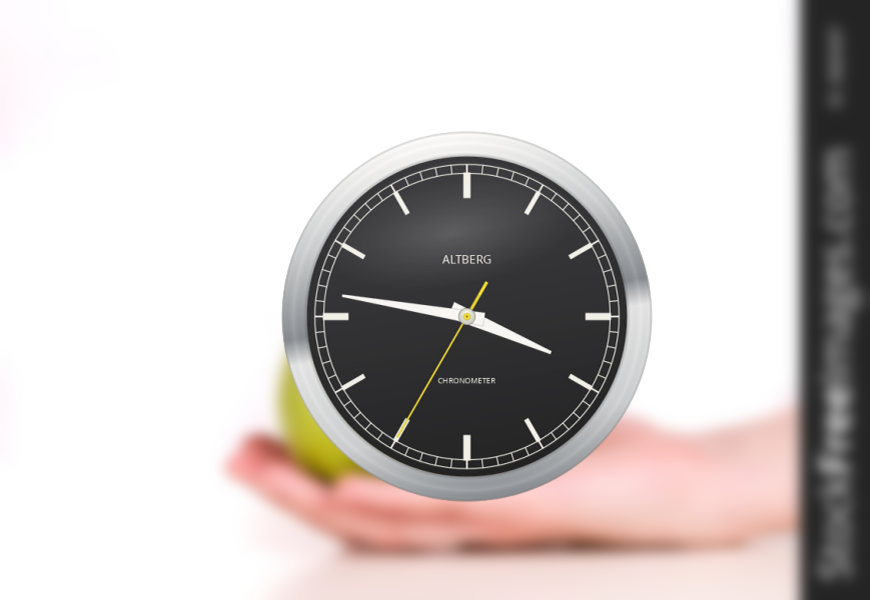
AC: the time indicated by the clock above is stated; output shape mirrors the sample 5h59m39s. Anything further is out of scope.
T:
3h46m35s
